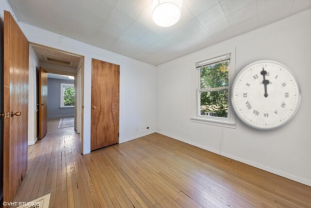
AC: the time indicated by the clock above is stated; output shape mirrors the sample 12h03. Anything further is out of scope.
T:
11h59
